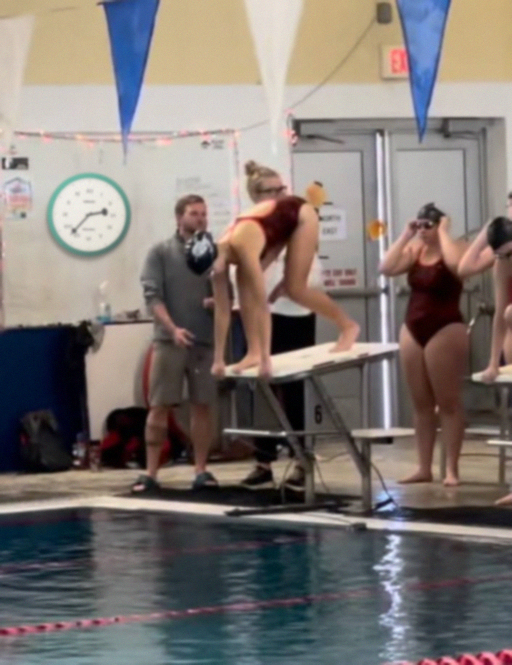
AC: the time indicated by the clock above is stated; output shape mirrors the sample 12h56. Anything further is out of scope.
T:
2h37
